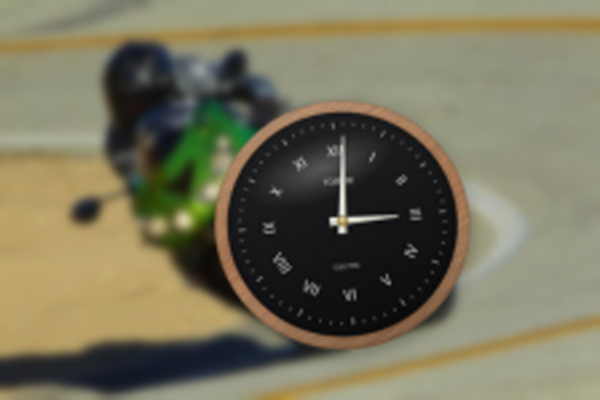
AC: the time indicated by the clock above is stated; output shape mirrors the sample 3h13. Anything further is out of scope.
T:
3h01
